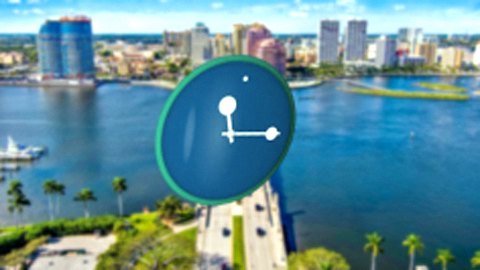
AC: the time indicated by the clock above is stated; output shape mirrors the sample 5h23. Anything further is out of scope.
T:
11h14
